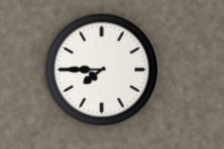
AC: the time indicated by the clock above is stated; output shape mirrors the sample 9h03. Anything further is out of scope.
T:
7h45
